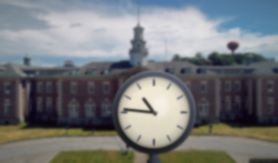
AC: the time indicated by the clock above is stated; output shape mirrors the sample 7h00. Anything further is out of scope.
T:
10h46
